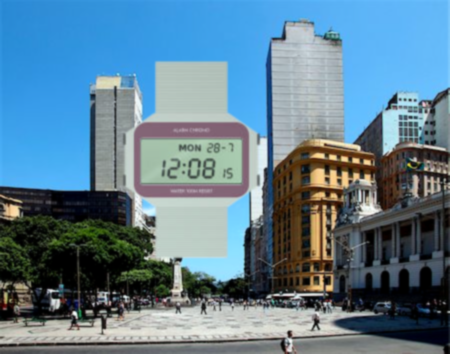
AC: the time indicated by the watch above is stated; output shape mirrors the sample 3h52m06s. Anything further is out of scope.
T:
12h08m15s
